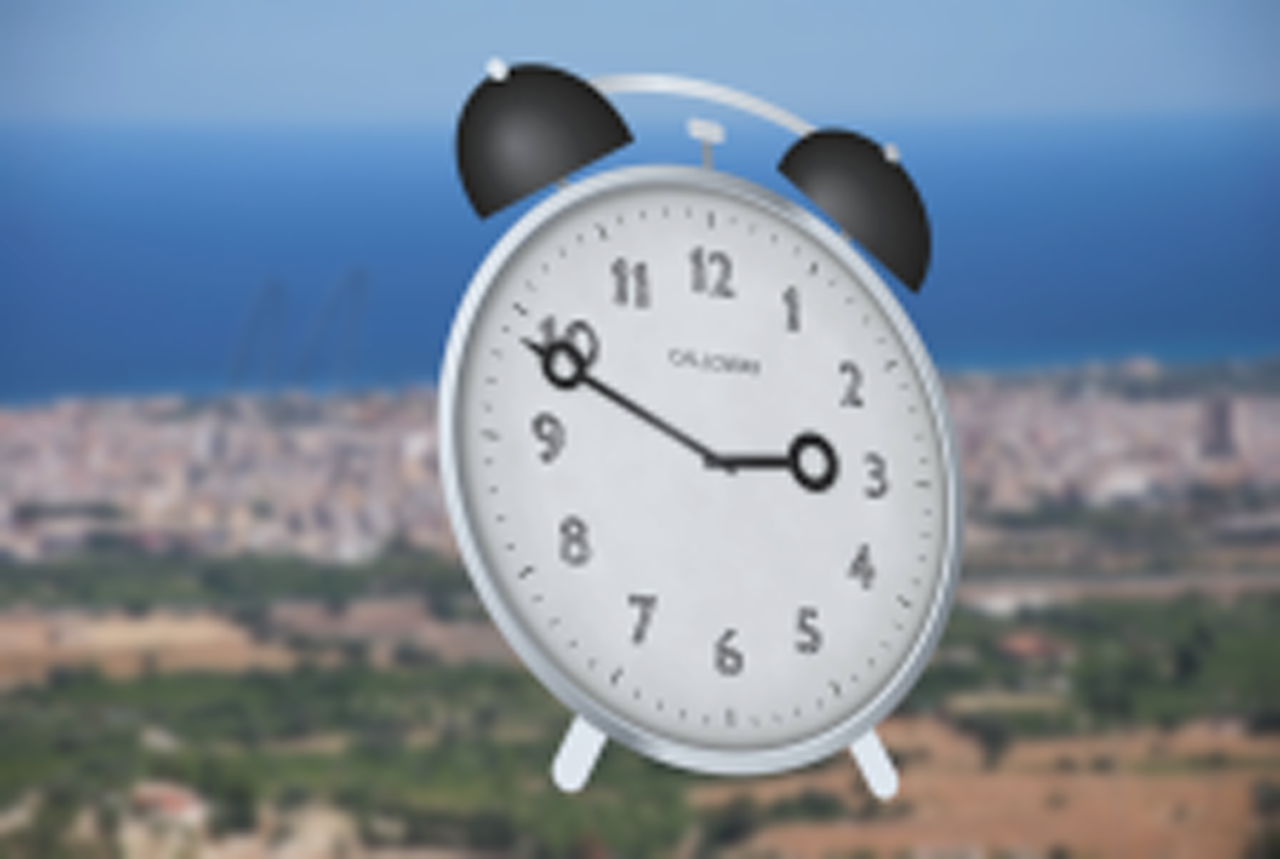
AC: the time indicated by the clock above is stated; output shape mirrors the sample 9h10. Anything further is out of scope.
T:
2h49
